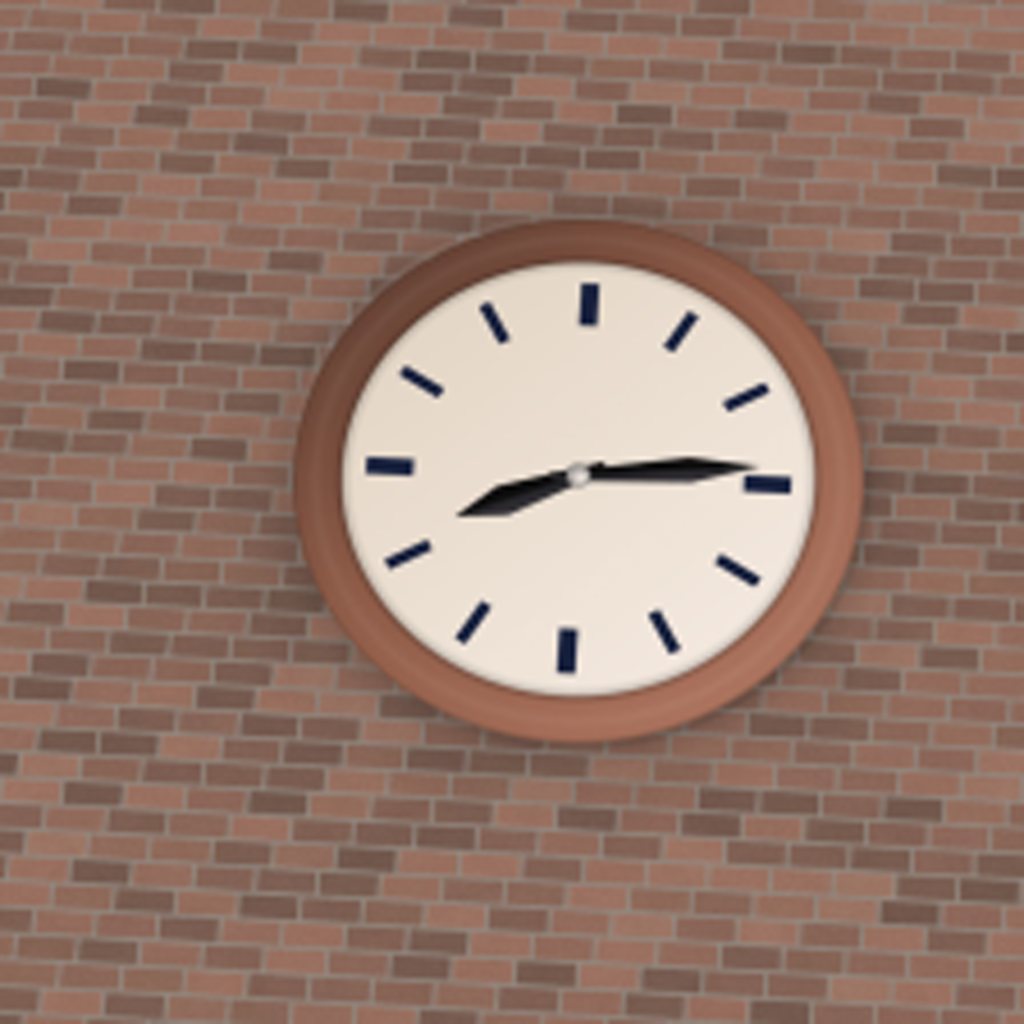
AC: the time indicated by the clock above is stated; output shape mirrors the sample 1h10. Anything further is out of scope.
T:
8h14
